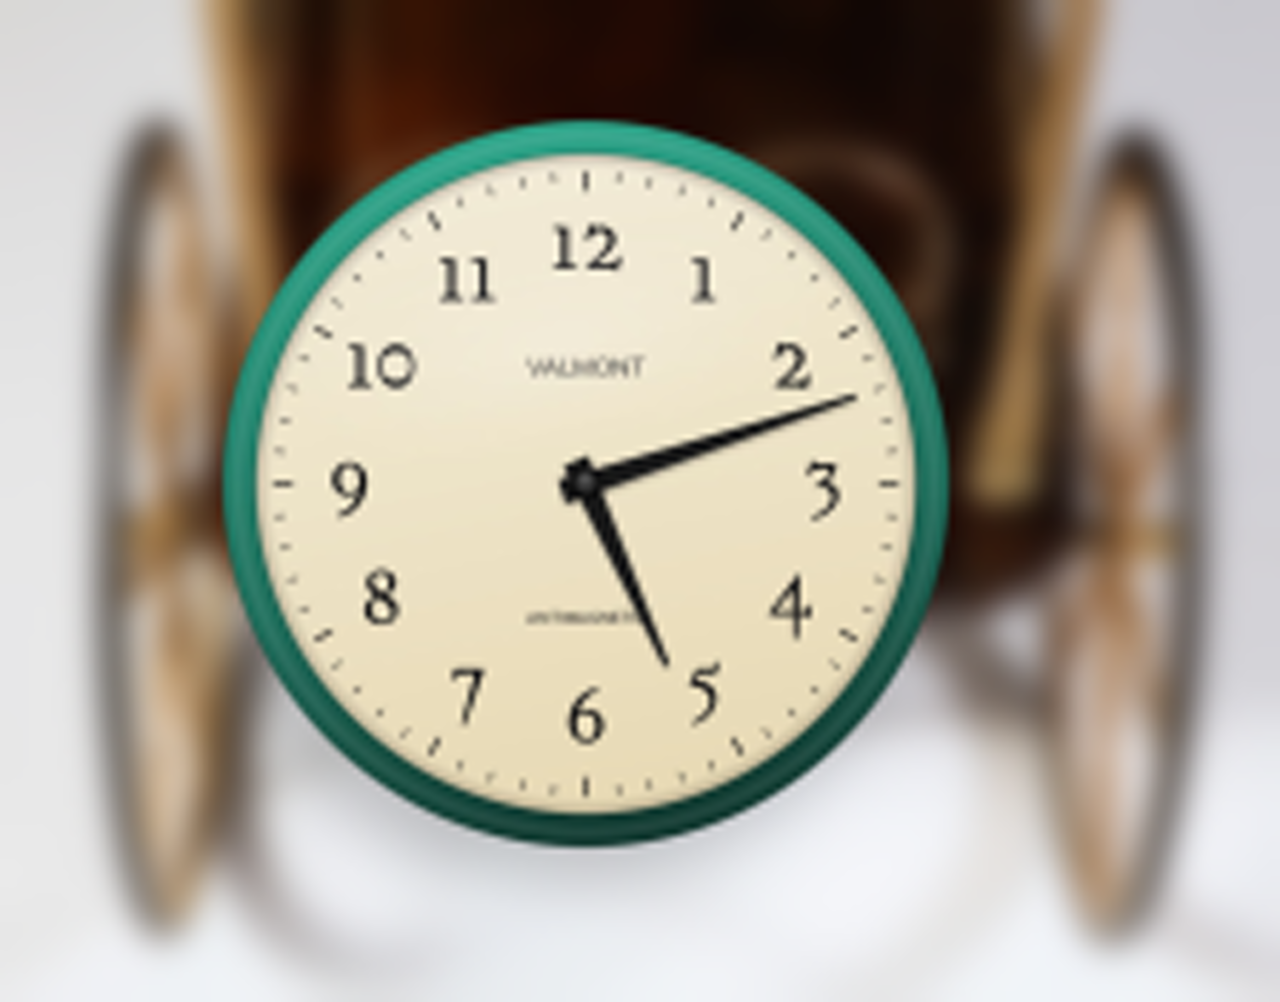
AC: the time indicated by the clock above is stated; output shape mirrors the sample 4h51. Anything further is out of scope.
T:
5h12
